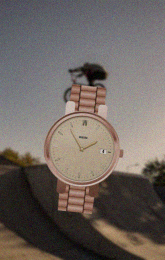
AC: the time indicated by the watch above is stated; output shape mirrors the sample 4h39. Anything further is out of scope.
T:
1h54
